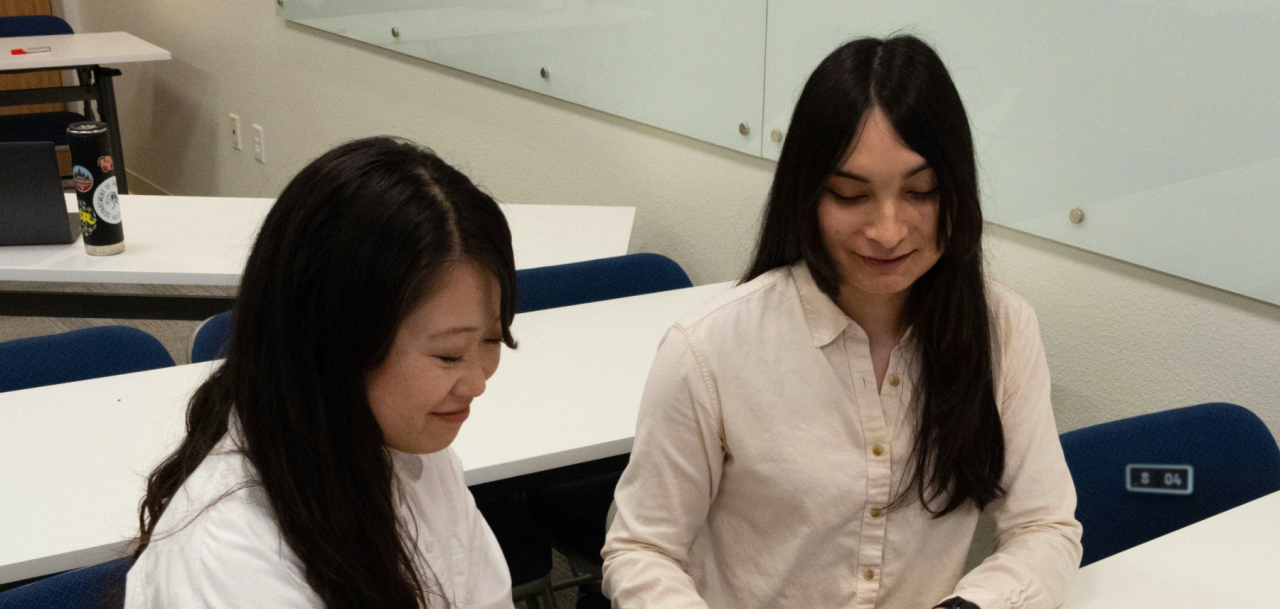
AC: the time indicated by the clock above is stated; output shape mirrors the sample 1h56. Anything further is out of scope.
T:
8h04
